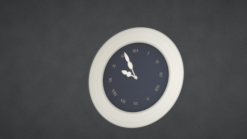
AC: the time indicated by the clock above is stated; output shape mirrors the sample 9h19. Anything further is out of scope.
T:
9h56
